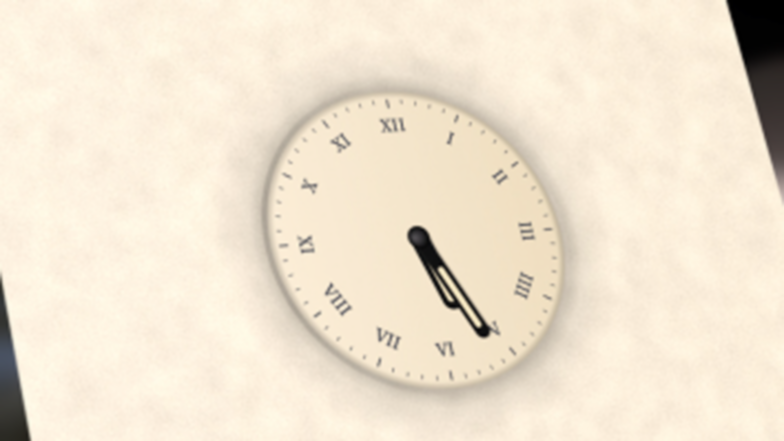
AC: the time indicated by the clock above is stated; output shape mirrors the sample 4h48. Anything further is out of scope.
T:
5h26
